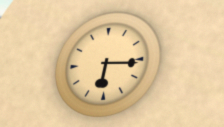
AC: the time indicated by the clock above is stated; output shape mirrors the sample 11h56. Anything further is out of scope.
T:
6h16
